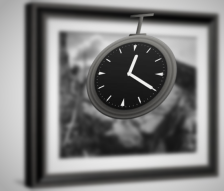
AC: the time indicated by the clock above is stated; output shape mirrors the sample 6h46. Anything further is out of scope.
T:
12h20
